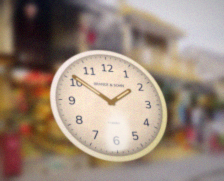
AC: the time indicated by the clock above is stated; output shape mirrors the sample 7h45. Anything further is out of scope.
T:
1h51
